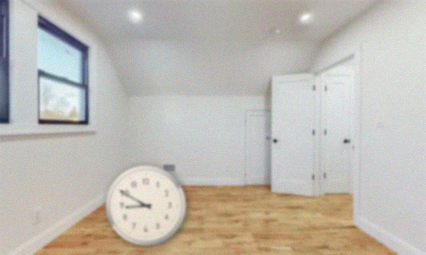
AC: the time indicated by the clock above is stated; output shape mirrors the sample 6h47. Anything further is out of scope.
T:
8h50
